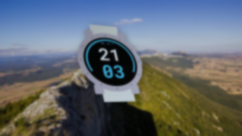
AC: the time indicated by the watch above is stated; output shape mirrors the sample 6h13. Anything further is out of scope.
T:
21h03
